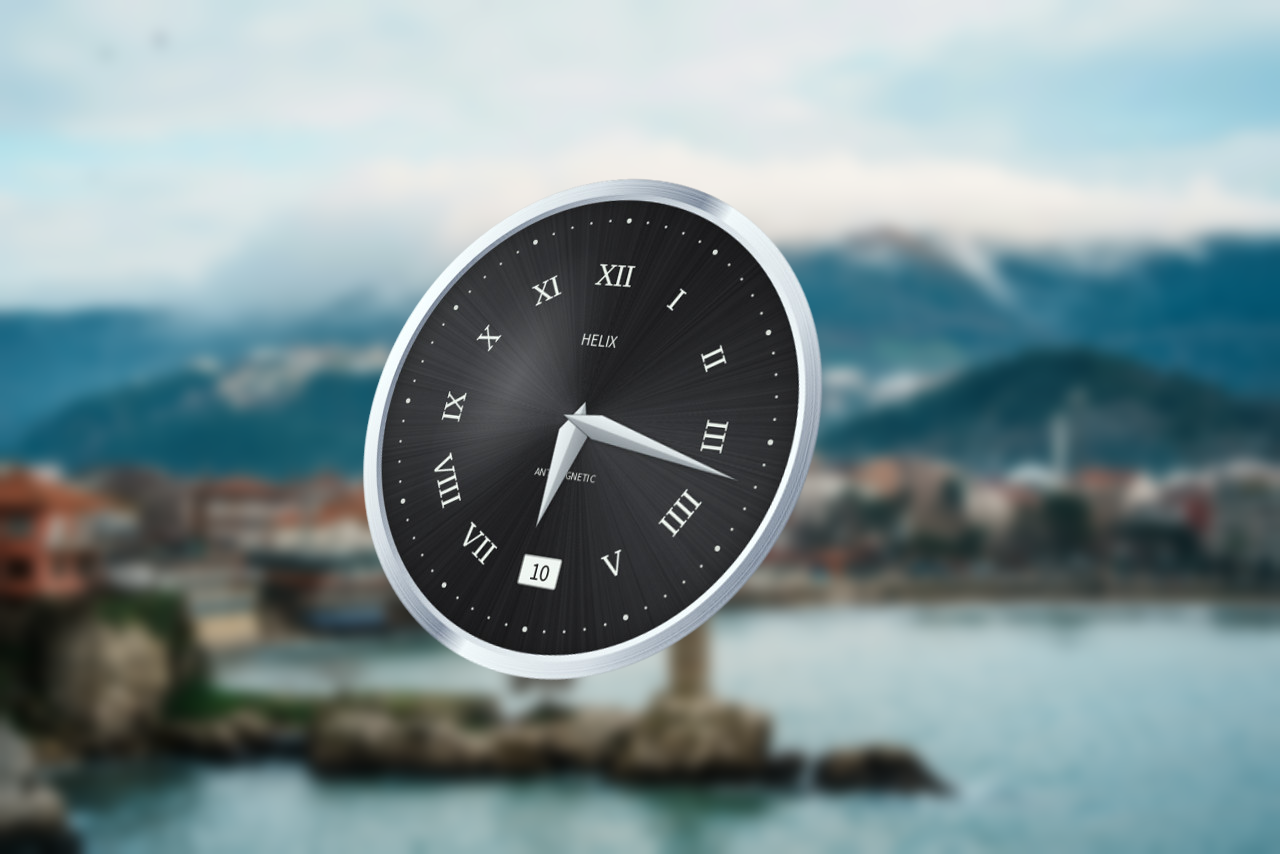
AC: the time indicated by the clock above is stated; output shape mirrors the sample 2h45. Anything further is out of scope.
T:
6h17
